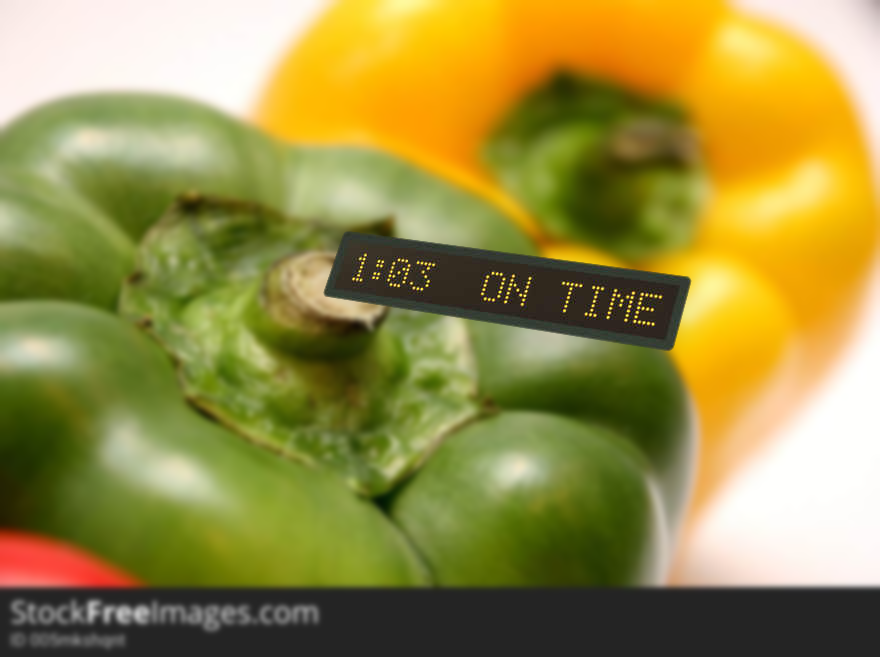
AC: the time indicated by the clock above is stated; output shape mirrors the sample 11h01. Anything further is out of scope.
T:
1h03
